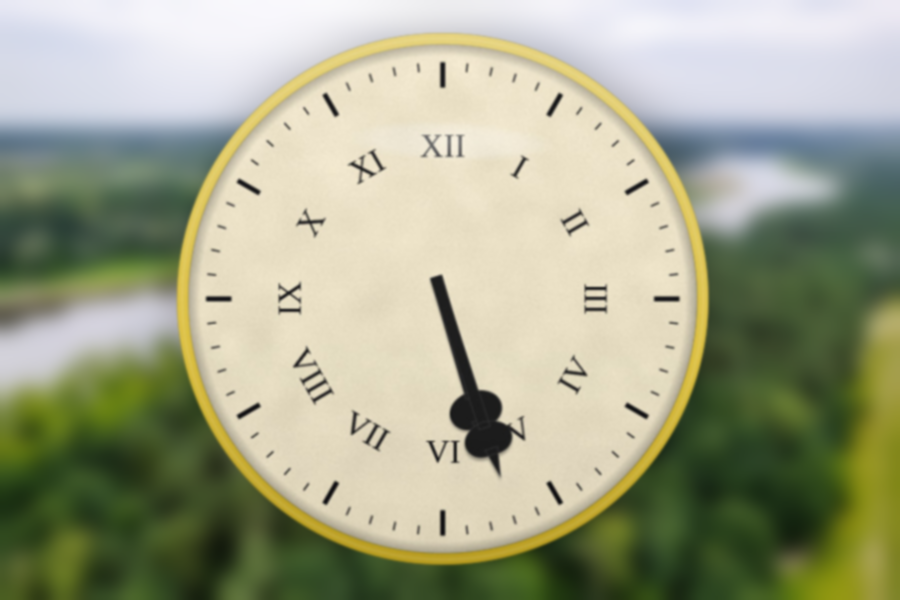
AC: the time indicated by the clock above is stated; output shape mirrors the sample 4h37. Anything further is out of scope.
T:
5h27
